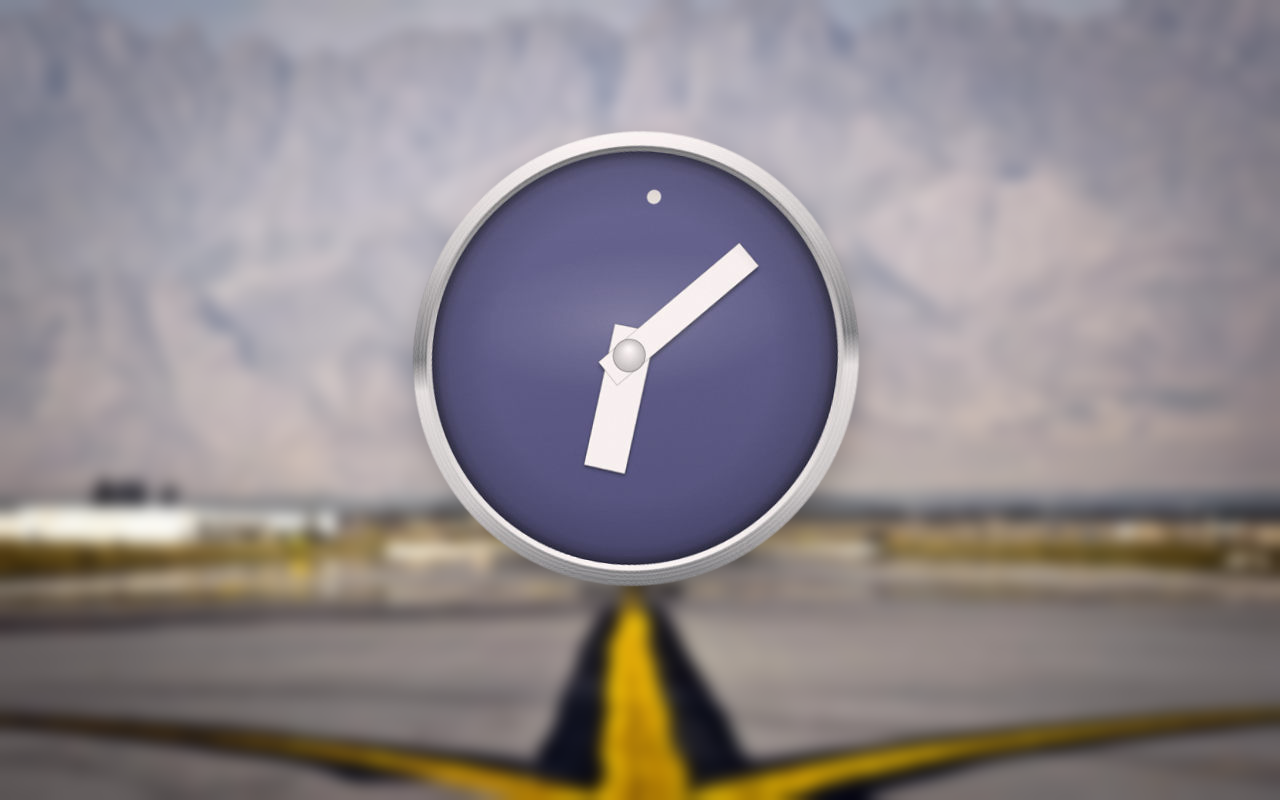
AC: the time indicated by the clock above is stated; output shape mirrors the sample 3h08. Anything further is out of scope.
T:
6h07
